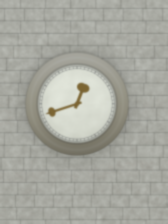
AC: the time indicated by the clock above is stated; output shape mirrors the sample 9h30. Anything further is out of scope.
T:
12h42
